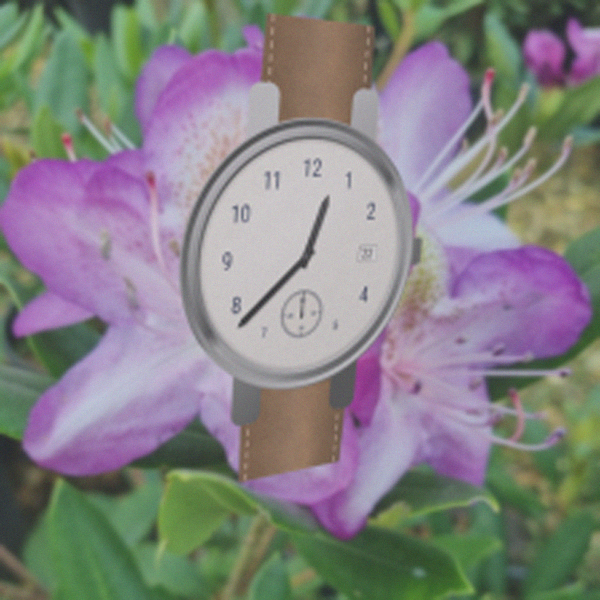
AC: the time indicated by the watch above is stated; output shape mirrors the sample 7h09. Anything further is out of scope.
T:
12h38
